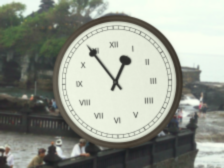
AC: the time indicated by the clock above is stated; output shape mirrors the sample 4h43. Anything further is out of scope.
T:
12h54
